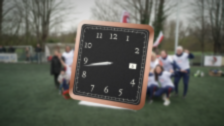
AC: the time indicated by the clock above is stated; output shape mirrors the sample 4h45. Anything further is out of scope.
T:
8h43
